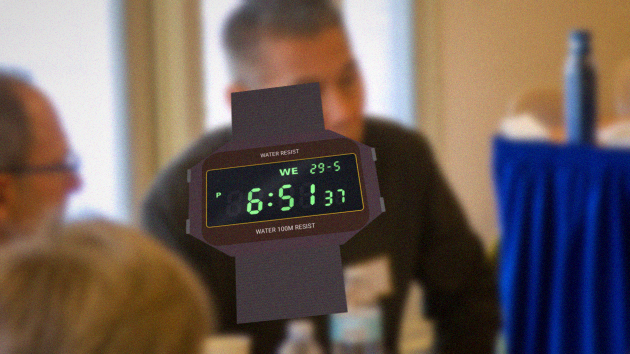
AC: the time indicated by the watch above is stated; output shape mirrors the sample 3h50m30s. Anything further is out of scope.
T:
6h51m37s
